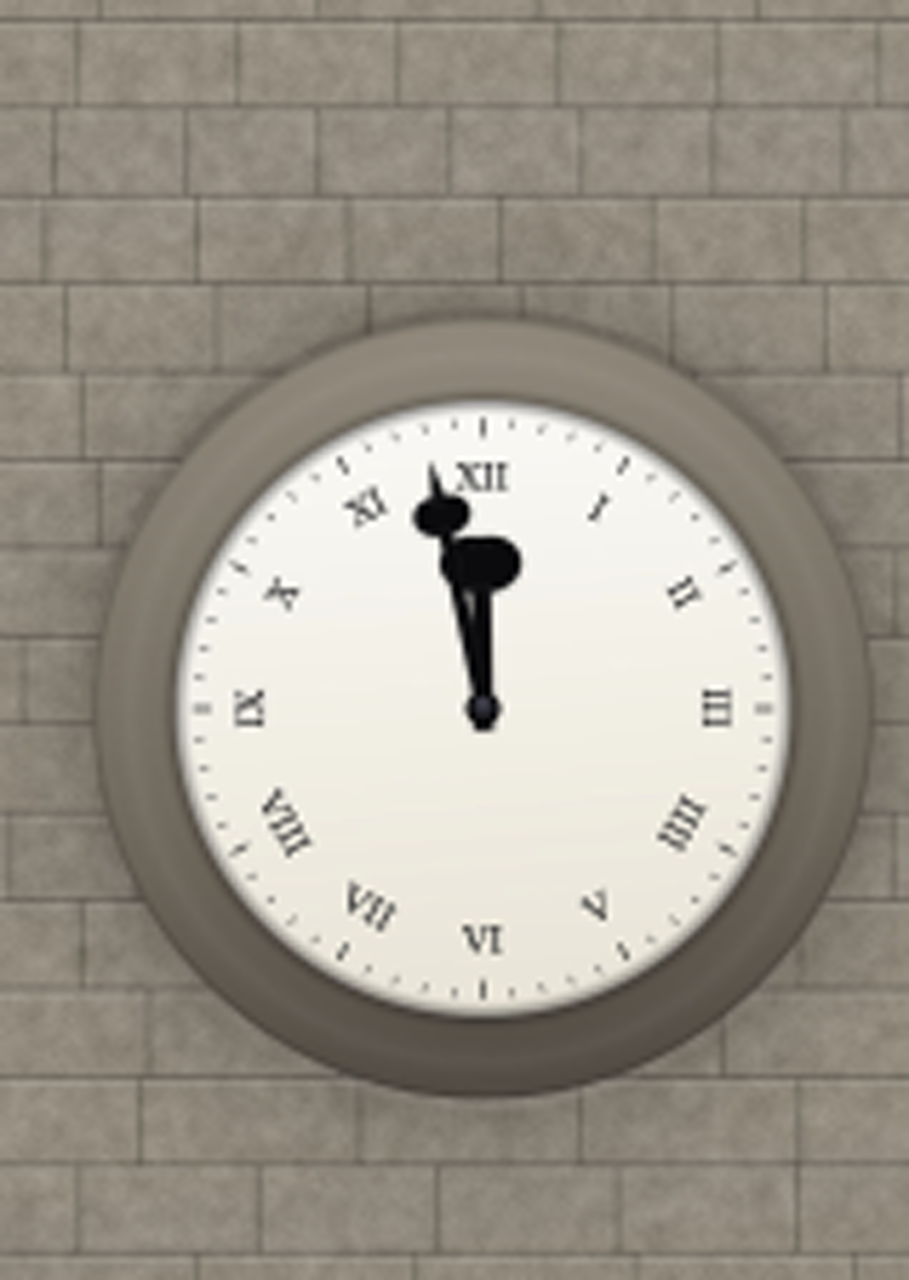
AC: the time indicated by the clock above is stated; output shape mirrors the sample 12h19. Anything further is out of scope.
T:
11h58
